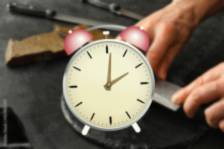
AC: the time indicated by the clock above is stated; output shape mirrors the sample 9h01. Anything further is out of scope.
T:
2h01
